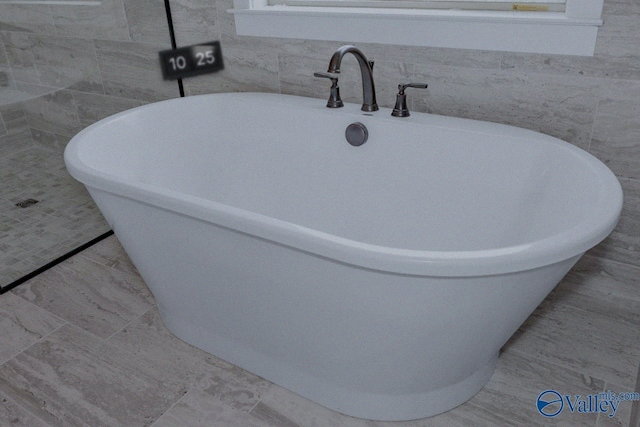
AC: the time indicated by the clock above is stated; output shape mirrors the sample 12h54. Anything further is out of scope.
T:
10h25
